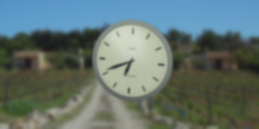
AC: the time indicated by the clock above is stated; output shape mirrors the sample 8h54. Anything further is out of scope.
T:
6h41
